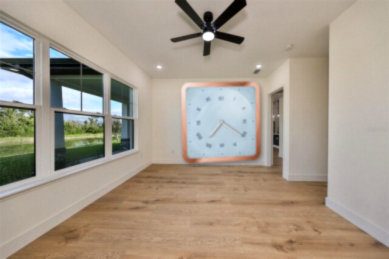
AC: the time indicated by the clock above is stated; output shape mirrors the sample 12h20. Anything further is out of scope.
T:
7h21
